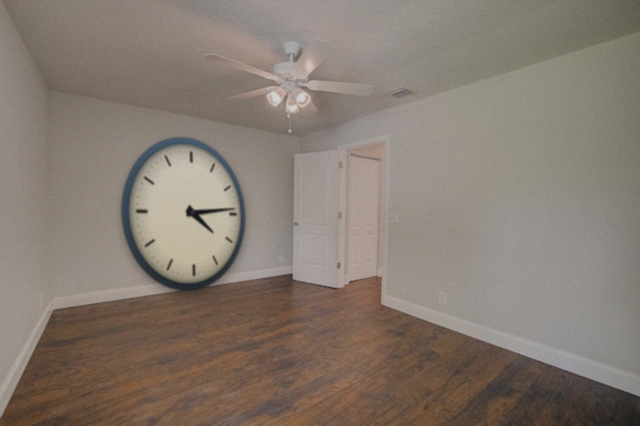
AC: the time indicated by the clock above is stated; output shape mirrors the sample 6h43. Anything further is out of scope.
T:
4h14
